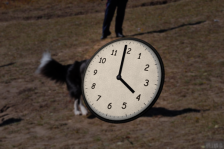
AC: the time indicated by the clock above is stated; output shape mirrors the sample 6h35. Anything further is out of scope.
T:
3h59
